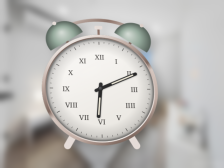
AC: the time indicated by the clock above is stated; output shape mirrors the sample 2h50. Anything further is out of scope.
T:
6h11
